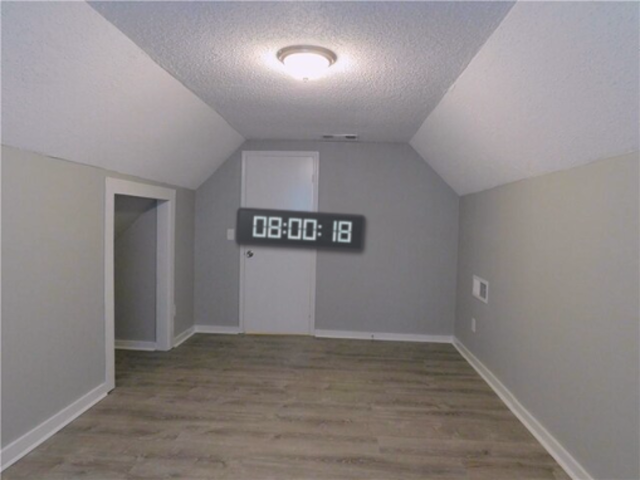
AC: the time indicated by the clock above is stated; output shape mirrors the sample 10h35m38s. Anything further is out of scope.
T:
8h00m18s
